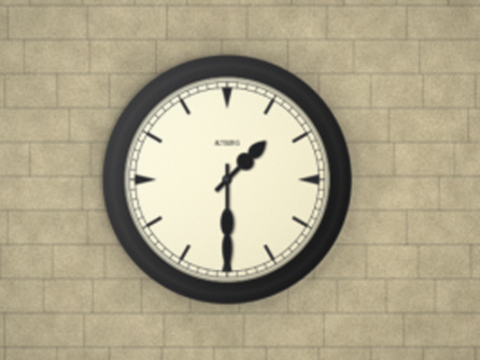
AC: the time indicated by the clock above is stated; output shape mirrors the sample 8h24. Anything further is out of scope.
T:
1h30
